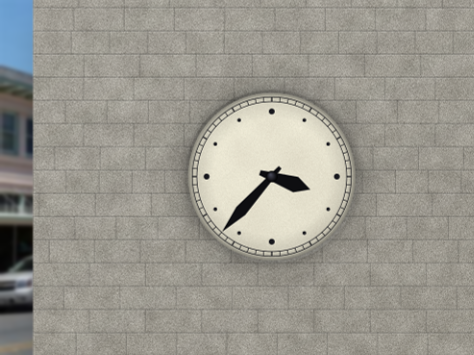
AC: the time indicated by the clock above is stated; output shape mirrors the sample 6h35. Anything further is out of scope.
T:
3h37
